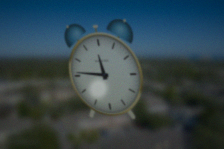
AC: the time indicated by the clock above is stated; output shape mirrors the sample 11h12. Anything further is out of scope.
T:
11h46
